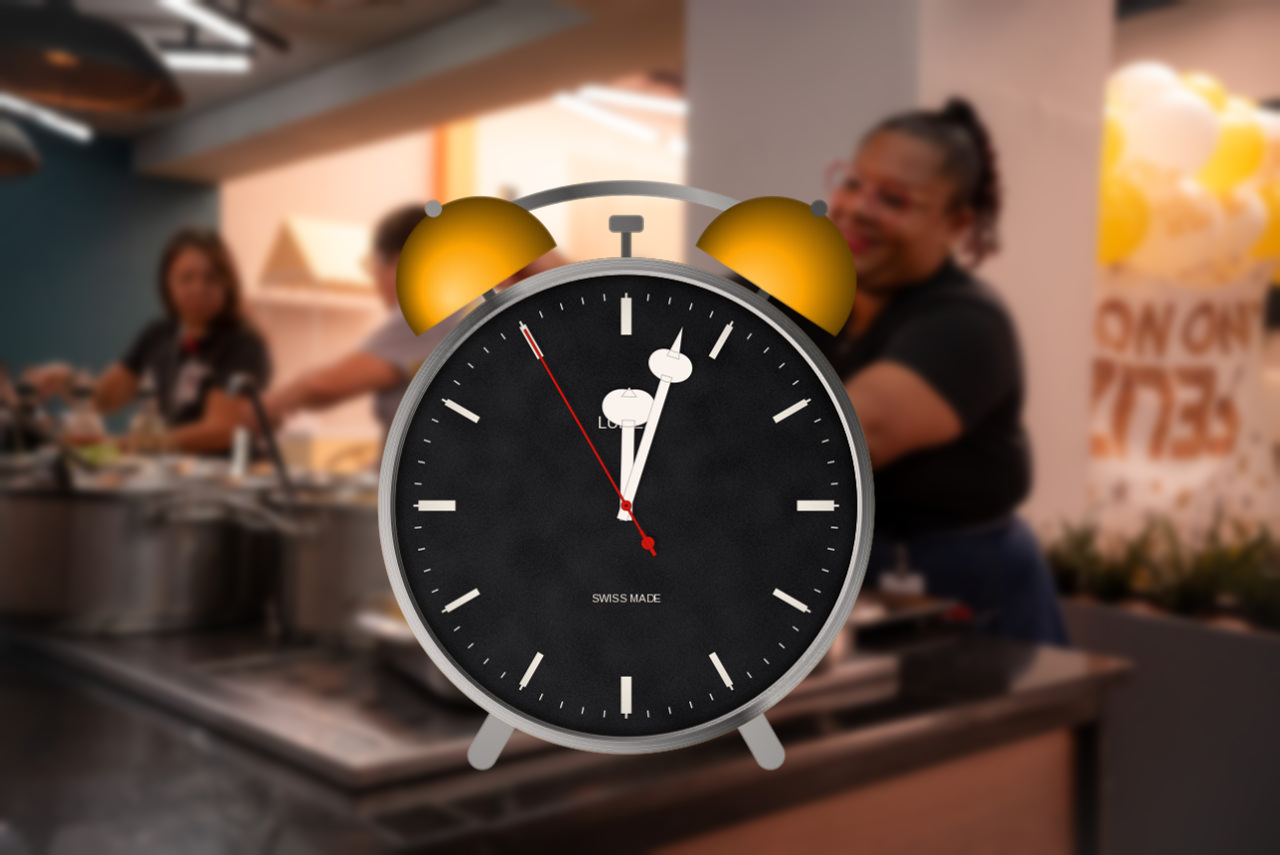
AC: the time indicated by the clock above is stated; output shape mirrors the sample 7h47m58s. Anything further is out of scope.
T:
12h02m55s
